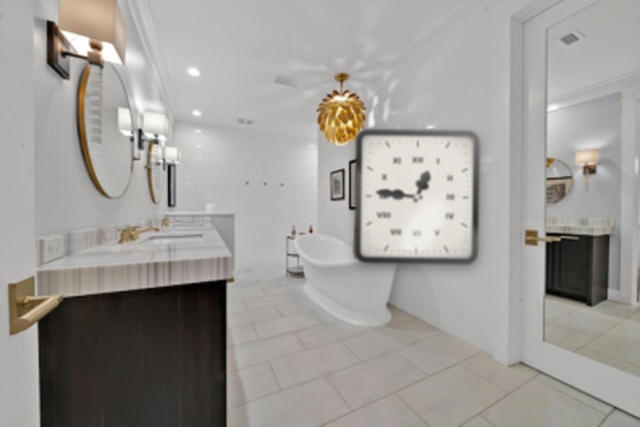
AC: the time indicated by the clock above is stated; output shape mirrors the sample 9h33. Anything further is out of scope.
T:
12h46
